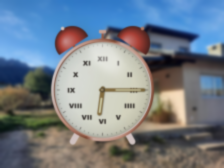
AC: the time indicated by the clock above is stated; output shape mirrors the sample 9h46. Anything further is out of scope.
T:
6h15
